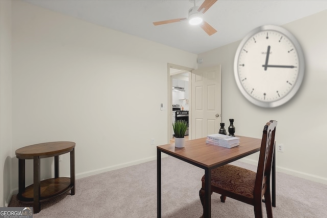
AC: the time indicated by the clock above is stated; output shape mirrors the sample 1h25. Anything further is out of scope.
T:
12h15
